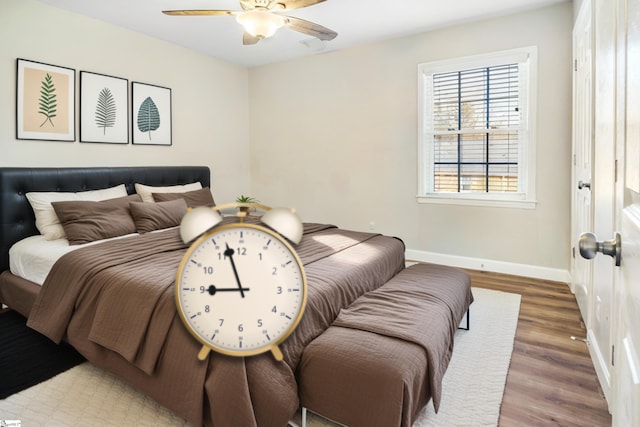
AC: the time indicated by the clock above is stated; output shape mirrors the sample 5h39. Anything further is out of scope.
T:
8h57
